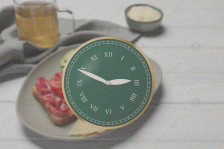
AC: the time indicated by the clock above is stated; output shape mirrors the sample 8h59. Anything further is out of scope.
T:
2h49
